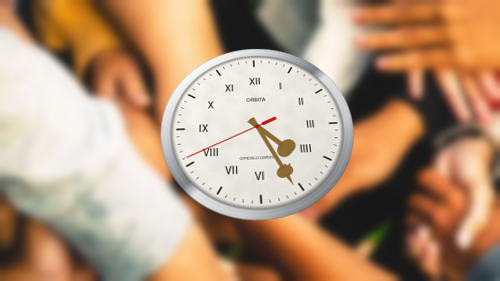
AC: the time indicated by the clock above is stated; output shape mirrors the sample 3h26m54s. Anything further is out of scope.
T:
4h25m41s
